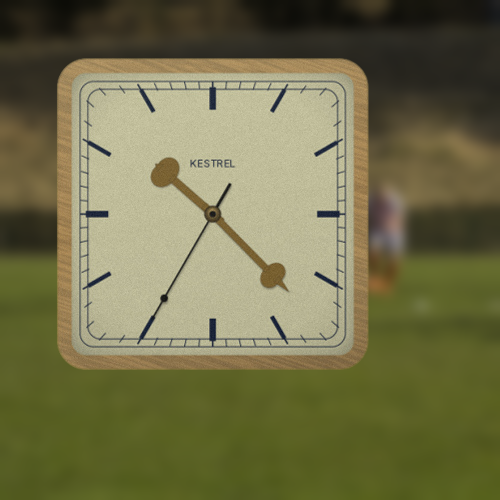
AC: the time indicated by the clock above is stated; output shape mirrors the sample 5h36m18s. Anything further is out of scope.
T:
10h22m35s
